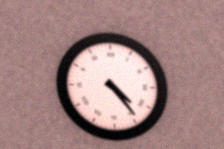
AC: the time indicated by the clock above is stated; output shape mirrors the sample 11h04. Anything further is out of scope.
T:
4h24
